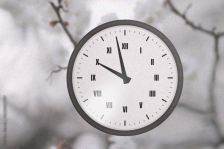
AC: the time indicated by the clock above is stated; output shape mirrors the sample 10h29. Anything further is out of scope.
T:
9h58
